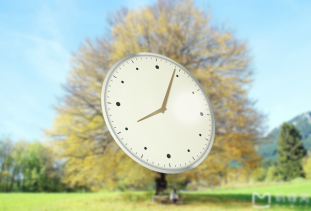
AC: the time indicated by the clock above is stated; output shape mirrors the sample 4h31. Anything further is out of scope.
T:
8h04
